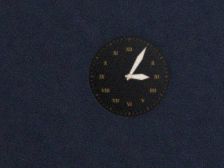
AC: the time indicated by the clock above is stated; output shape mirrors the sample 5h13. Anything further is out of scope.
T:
3h05
